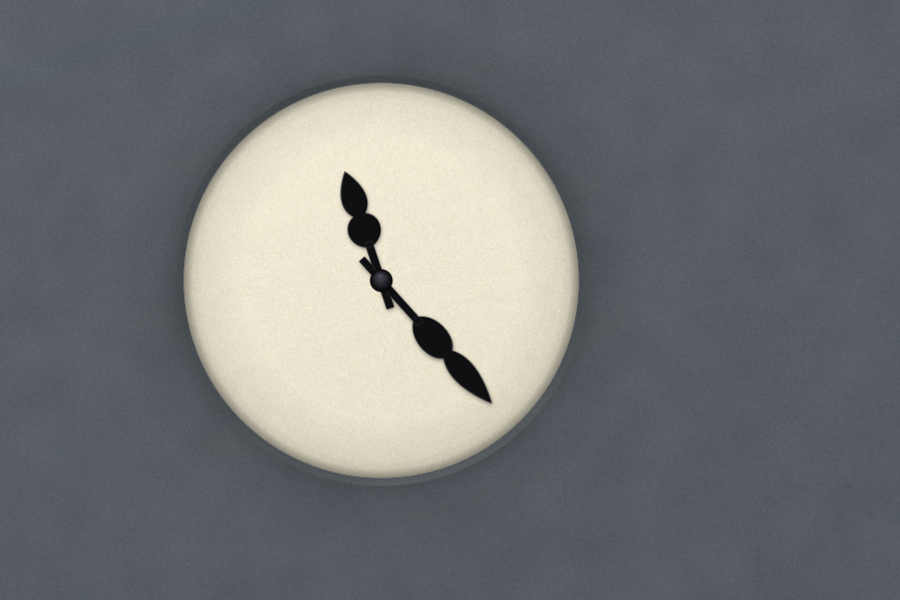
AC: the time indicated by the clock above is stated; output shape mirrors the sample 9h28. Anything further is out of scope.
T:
11h23
